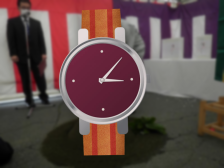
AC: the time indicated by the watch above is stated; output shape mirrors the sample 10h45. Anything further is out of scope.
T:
3h07
